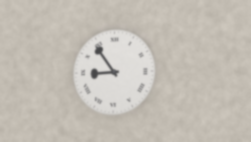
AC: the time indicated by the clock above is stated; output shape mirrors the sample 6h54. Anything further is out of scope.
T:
8h54
